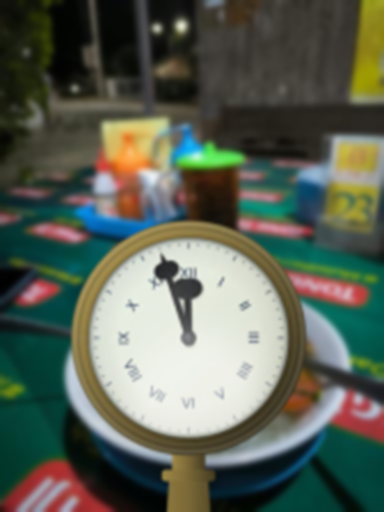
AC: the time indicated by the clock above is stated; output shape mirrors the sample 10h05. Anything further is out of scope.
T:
11h57
